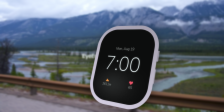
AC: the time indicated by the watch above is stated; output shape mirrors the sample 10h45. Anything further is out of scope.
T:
7h00
